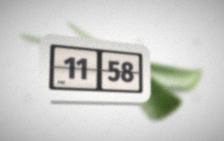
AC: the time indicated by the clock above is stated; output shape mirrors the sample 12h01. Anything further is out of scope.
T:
11h58
